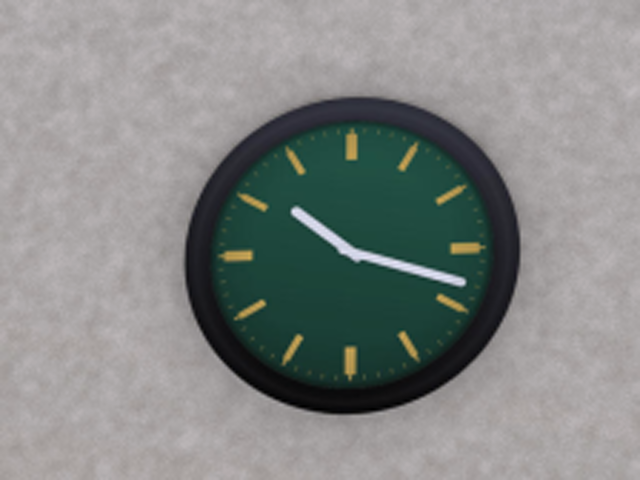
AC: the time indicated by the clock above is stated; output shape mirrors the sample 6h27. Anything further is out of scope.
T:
10h18
